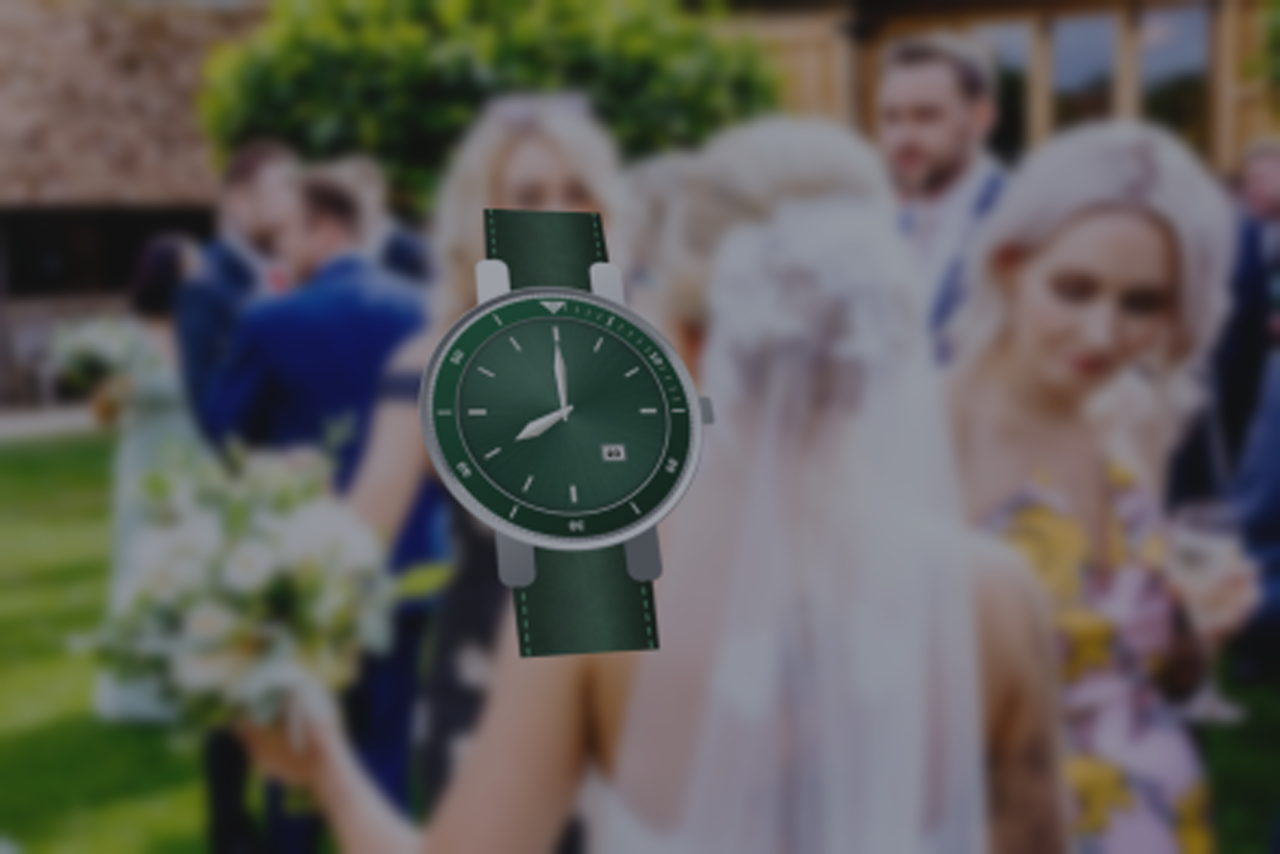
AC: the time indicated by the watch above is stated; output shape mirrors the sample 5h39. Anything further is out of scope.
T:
8h00
